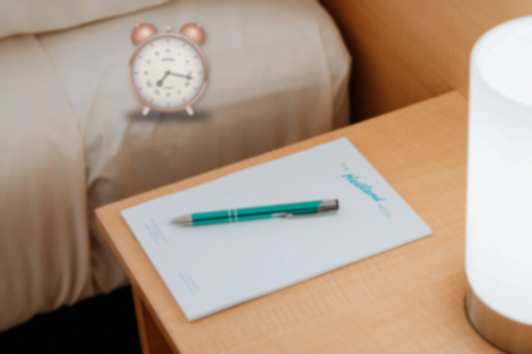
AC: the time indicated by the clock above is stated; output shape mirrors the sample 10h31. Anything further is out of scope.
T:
7h17
